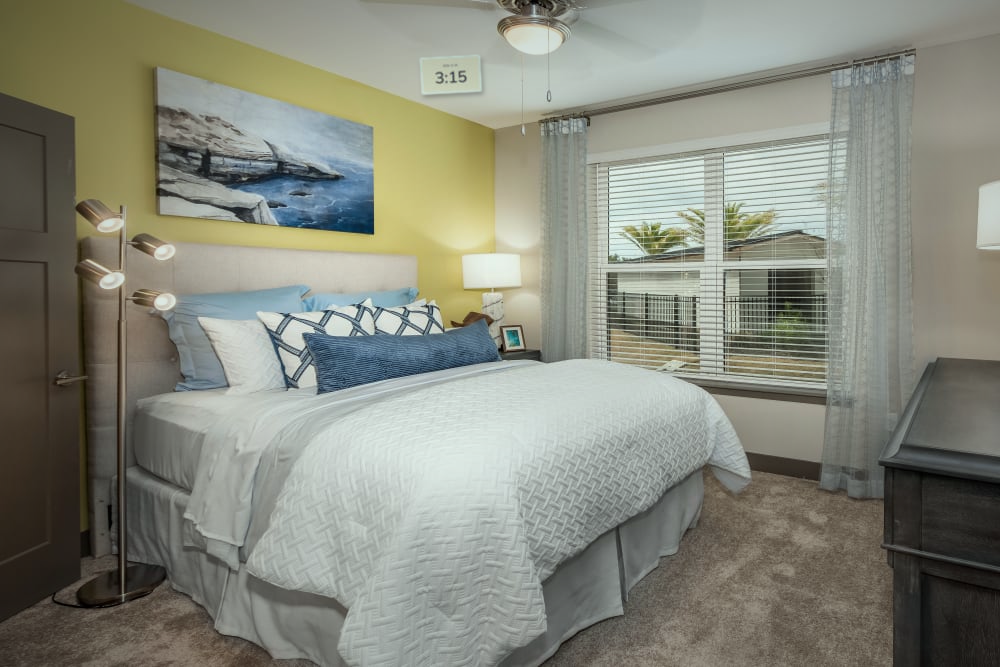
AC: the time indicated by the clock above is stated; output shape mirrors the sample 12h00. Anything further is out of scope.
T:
3h15
